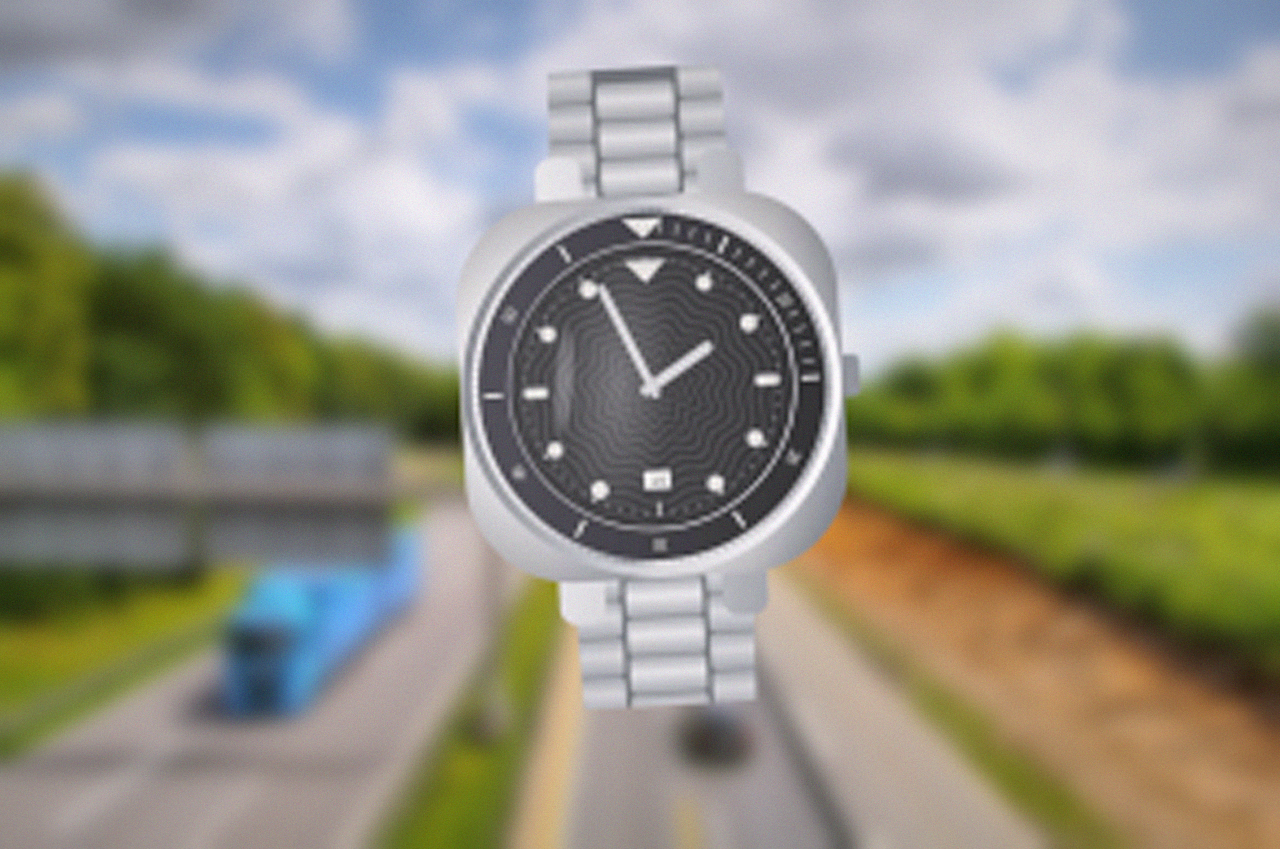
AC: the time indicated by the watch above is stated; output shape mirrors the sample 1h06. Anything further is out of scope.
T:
1h56
